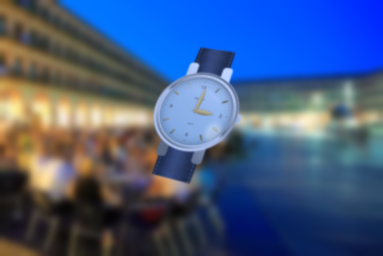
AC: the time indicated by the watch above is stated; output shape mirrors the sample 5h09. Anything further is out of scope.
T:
3h01
